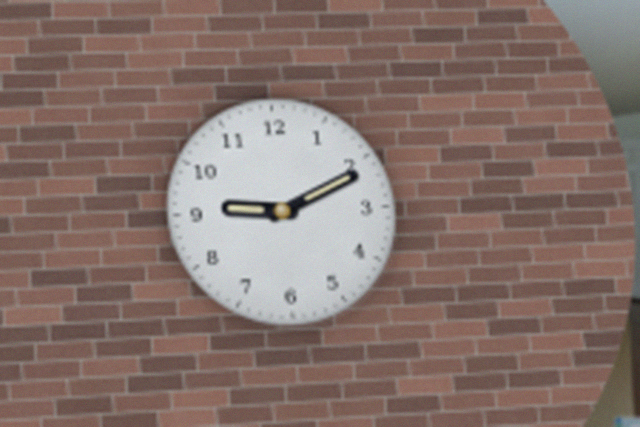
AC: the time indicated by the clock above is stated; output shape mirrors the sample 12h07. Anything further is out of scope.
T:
9h11
